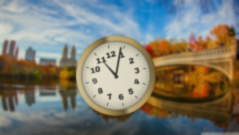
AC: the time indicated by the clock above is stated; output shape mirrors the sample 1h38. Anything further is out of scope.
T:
11h04
